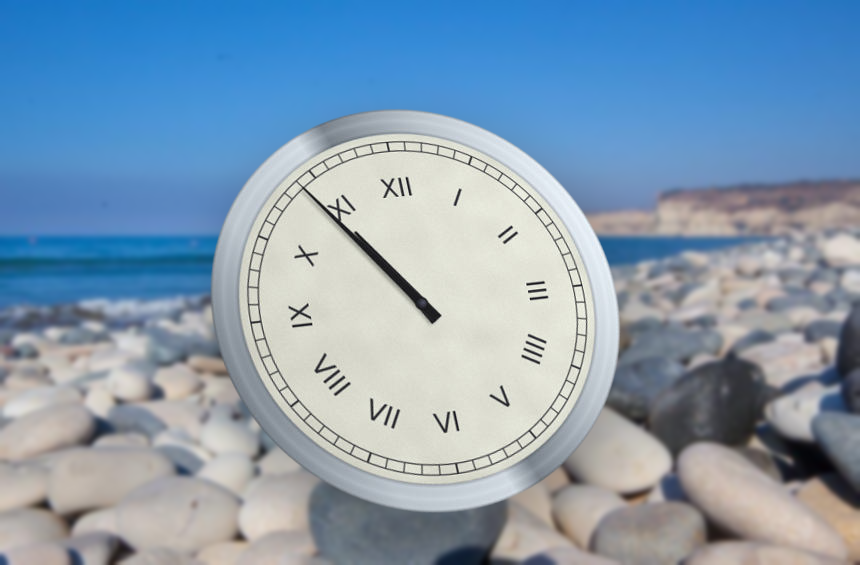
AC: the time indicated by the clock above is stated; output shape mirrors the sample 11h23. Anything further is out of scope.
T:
10h54
